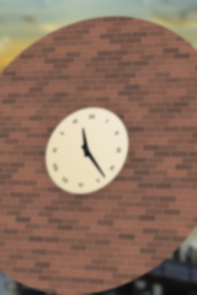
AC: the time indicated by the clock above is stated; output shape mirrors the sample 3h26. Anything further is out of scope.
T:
11h23
